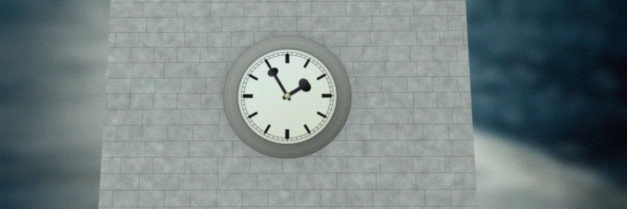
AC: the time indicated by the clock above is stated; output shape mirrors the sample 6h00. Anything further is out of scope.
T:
1h55
